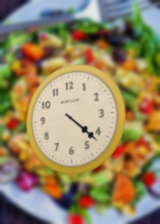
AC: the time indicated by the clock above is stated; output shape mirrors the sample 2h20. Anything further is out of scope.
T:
4h22
